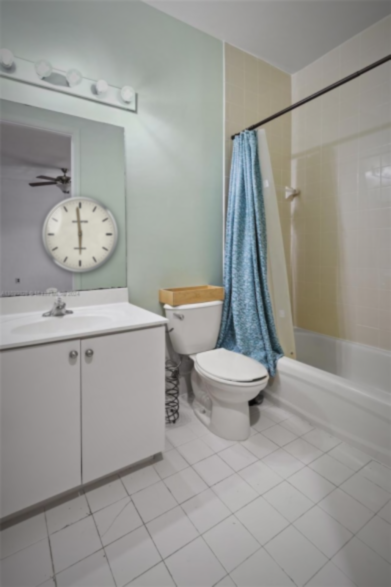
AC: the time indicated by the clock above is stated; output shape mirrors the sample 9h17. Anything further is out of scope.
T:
5h59
